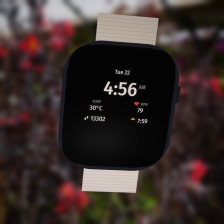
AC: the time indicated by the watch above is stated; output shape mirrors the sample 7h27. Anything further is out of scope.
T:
4h56
